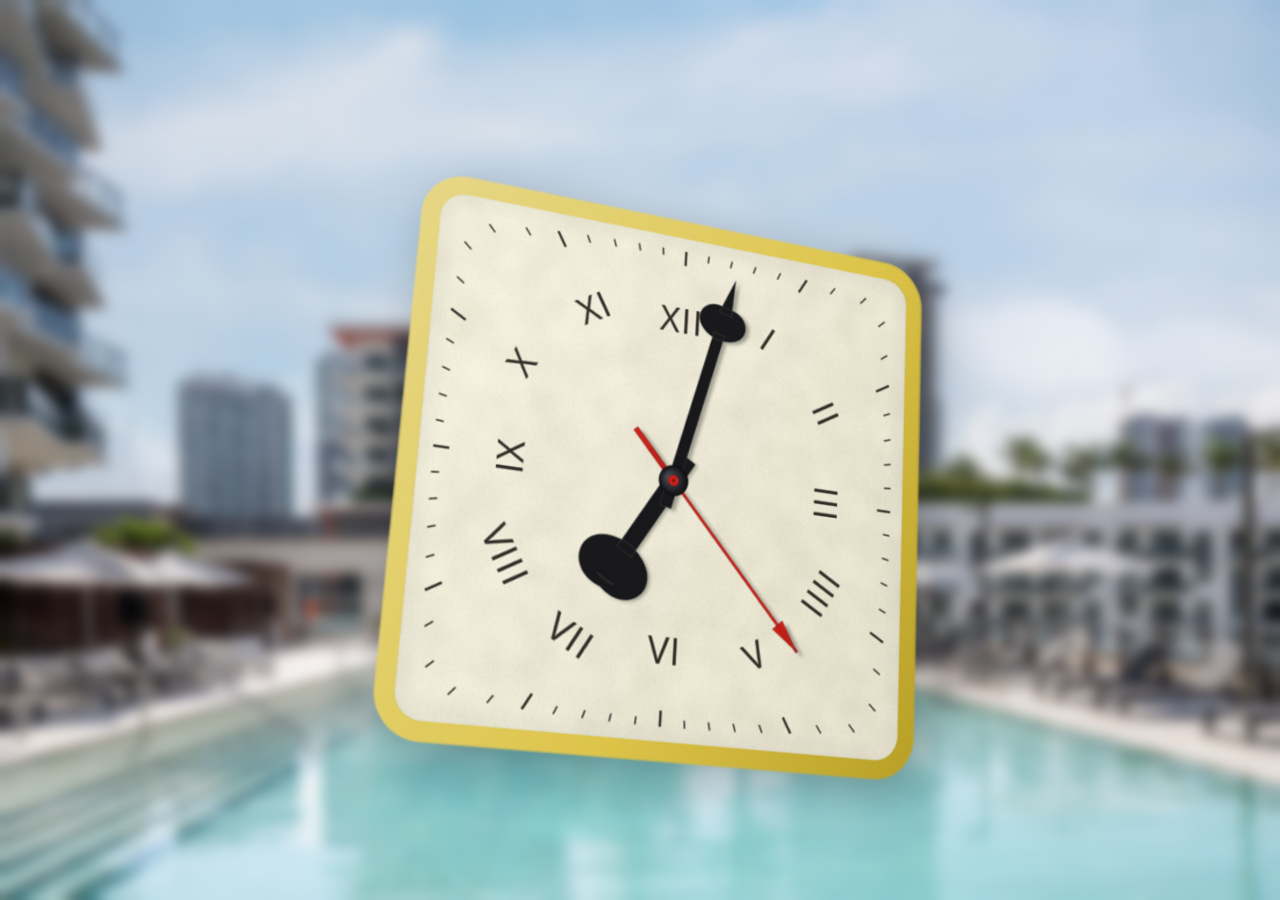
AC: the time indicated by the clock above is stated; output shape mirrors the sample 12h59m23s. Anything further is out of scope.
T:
7h02m23s
